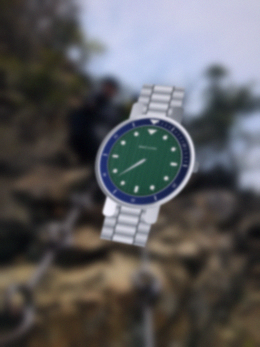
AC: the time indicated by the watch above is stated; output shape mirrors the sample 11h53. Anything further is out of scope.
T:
7h38
